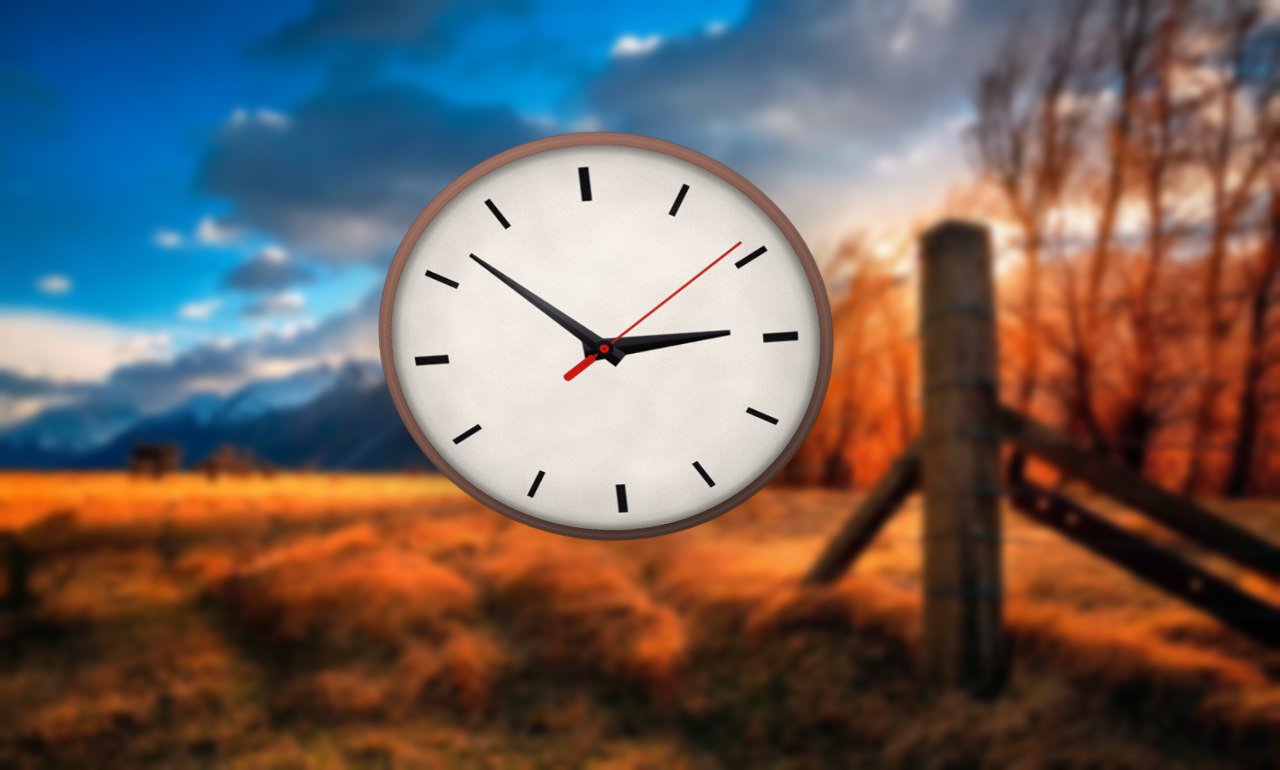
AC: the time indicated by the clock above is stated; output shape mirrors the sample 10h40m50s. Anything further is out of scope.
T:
2h52m09s
